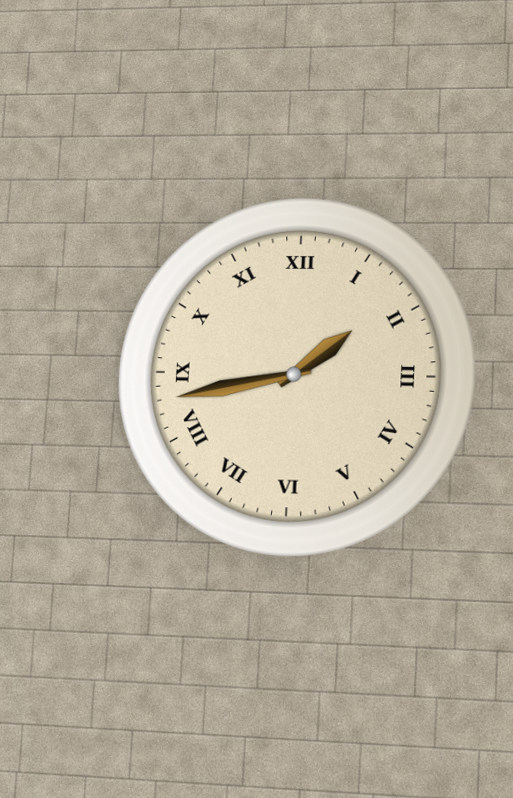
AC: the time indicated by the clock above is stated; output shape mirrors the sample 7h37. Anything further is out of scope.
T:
1h43
